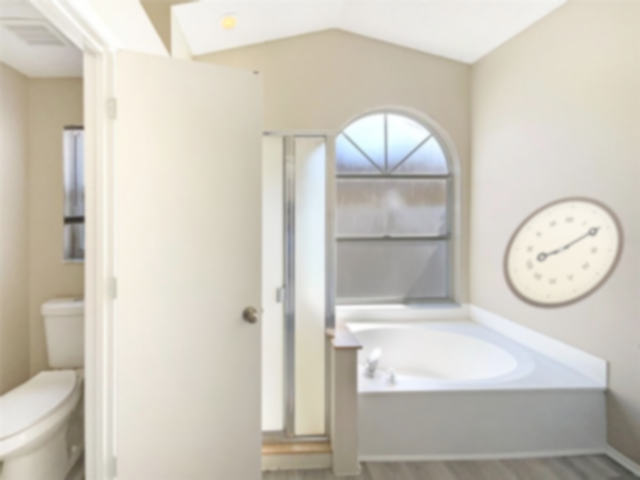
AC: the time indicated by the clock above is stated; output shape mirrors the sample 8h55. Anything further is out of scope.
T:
8h09
